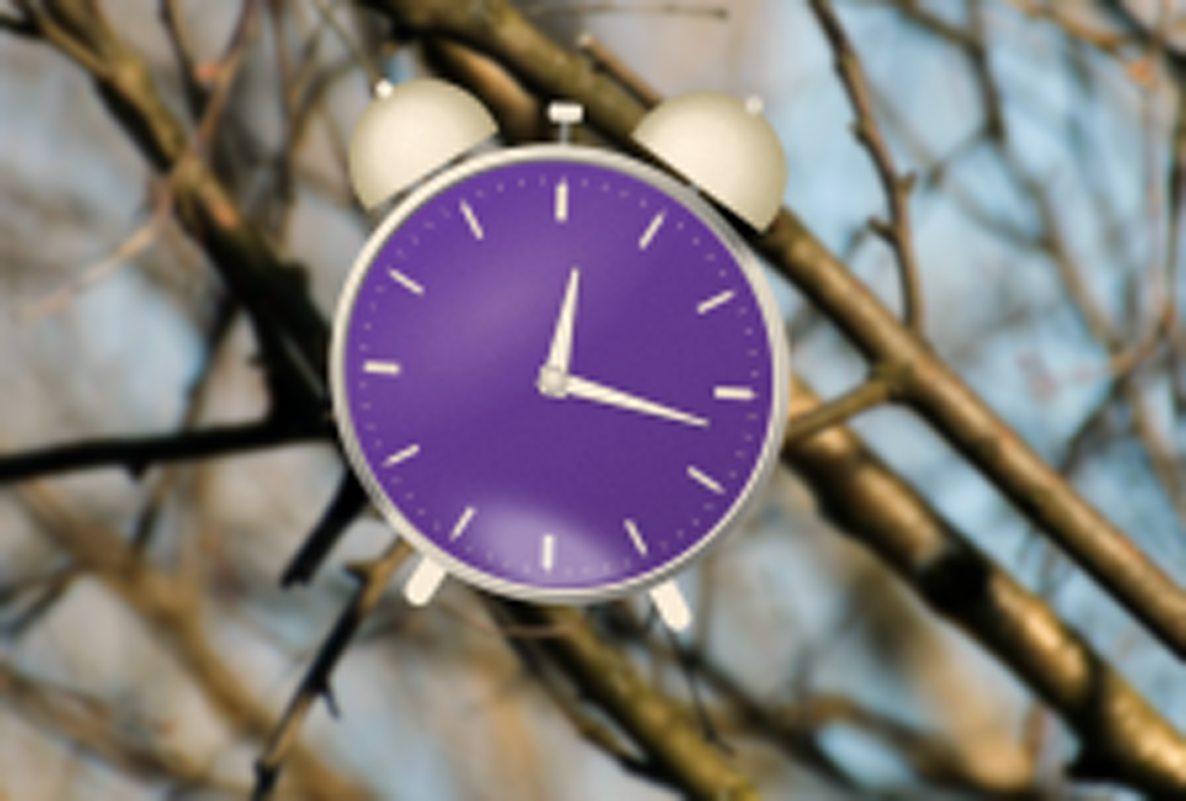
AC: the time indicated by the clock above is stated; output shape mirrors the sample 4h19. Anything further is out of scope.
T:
12h17
